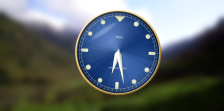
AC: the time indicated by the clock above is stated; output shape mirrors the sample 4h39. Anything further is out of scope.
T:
6h28
